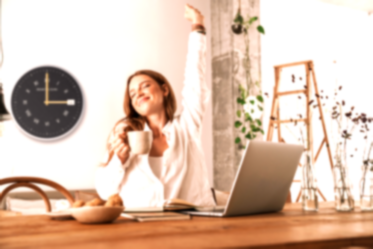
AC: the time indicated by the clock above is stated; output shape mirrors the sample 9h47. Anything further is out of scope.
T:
3h00
